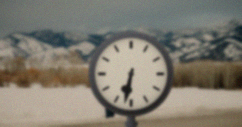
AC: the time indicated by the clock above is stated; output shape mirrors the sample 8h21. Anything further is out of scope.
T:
6h32
